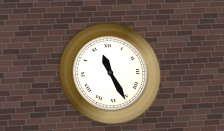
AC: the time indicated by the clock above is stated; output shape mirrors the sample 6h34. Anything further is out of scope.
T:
11h26
